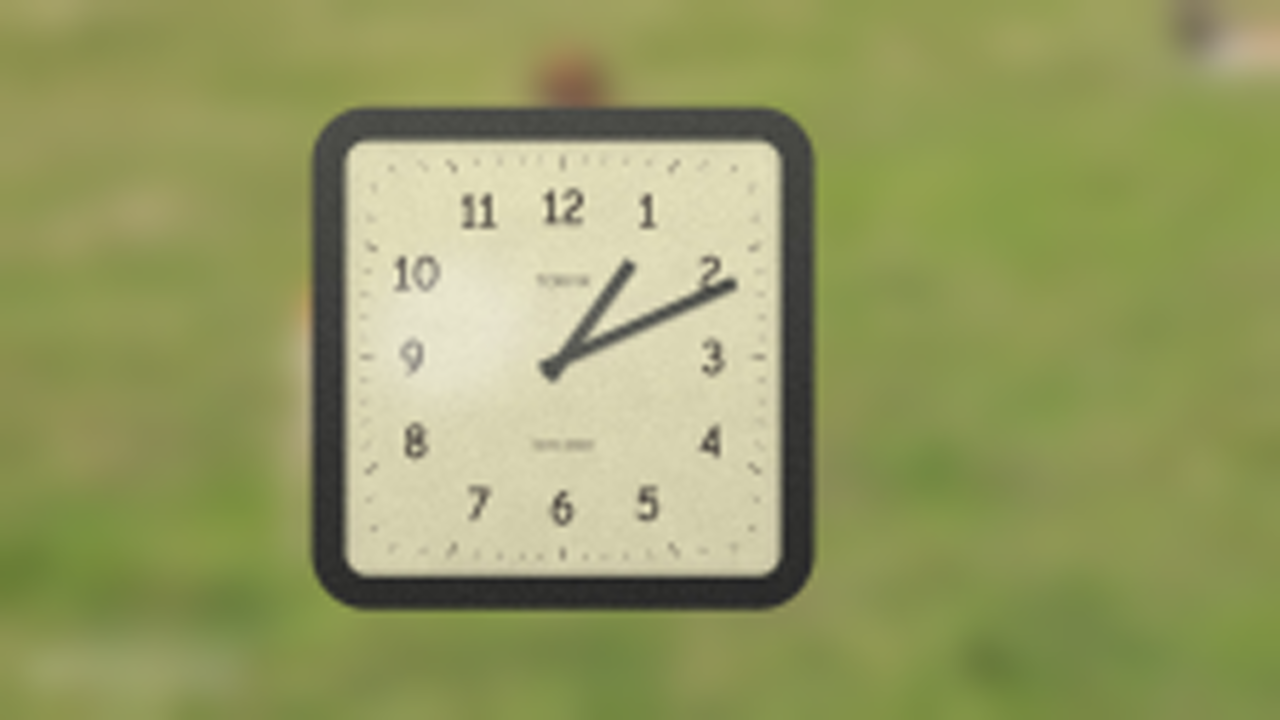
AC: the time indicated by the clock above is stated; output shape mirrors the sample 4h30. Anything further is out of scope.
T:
1h11
